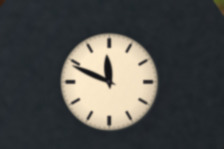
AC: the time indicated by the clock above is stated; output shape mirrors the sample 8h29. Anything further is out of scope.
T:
11h49
